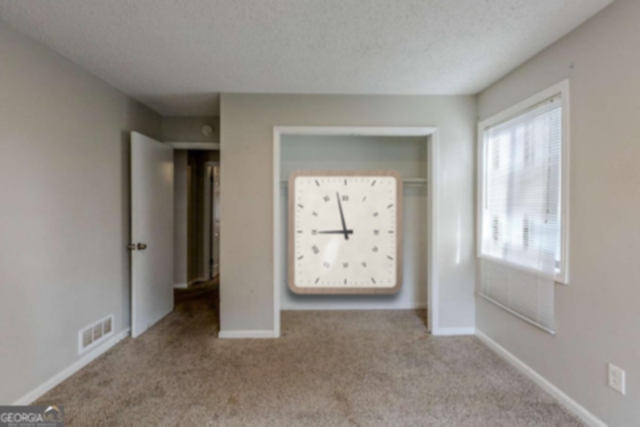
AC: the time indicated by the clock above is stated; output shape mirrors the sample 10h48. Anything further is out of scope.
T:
8h58
